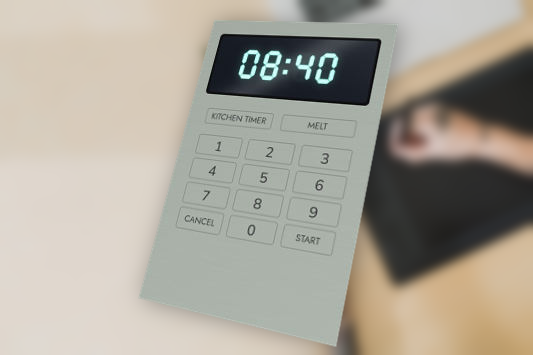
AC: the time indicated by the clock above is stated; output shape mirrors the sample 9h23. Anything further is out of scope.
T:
8h40
